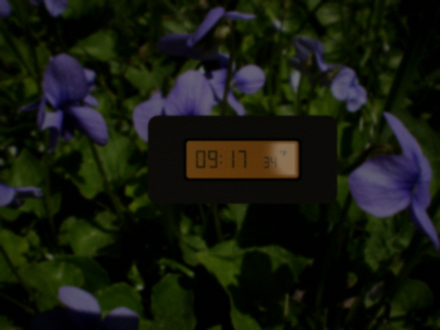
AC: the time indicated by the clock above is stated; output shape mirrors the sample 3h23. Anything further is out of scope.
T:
9h17
